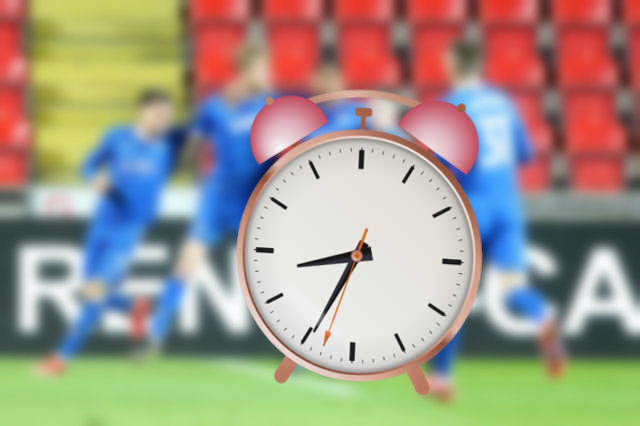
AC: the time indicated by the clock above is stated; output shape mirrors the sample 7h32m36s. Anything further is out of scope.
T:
8h34m33s
